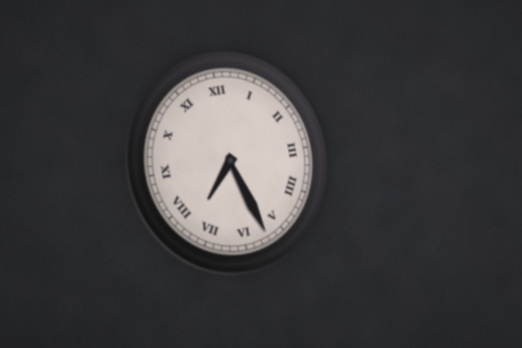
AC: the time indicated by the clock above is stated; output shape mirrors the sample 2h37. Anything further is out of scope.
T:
7h27
